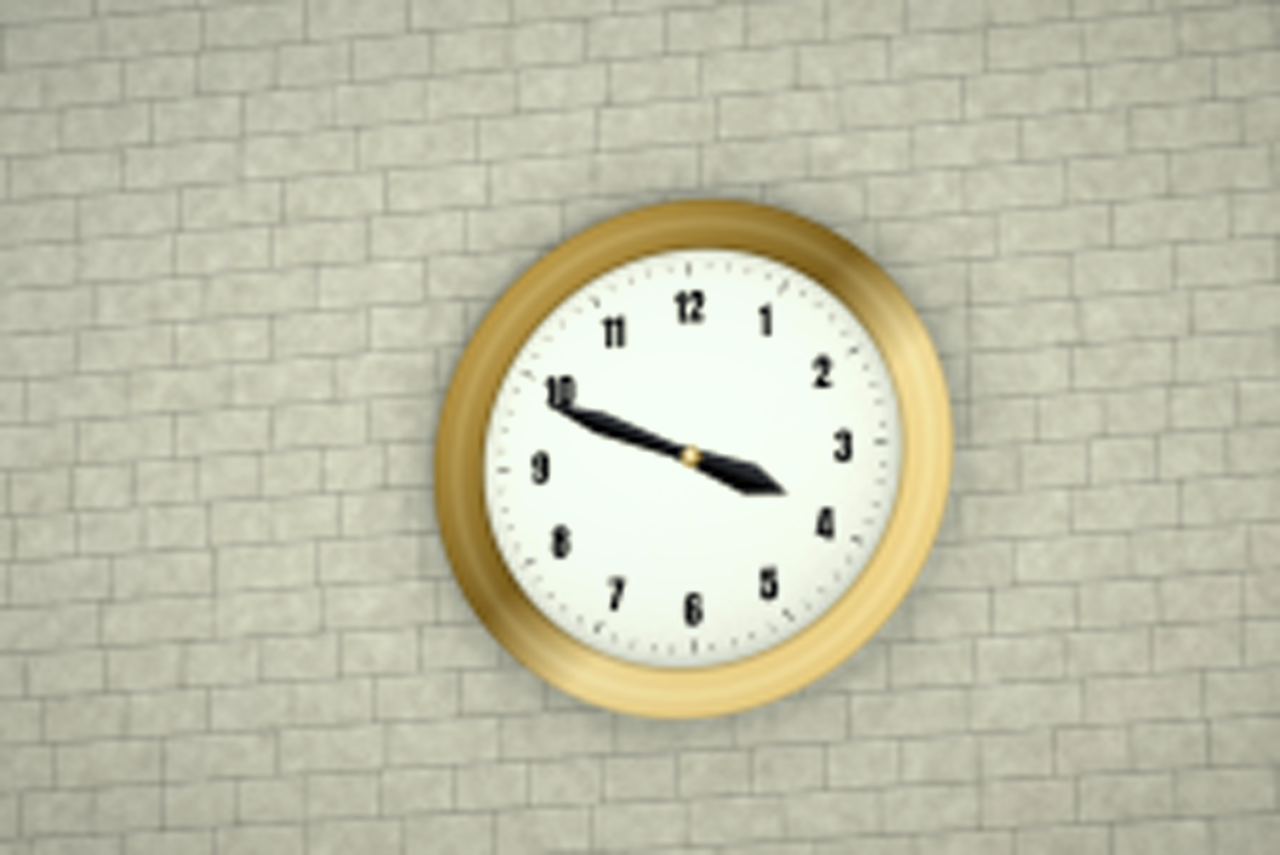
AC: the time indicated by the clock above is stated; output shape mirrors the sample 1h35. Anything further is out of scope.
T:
3h49
